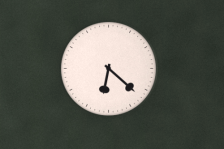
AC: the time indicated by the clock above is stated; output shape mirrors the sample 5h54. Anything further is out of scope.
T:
6h22
